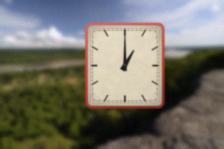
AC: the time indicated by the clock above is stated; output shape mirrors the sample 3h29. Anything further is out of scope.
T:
1h00
